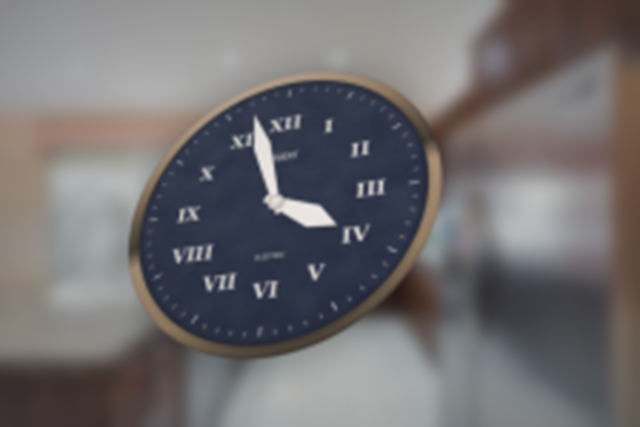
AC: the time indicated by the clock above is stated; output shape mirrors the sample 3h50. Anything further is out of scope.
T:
3h57
